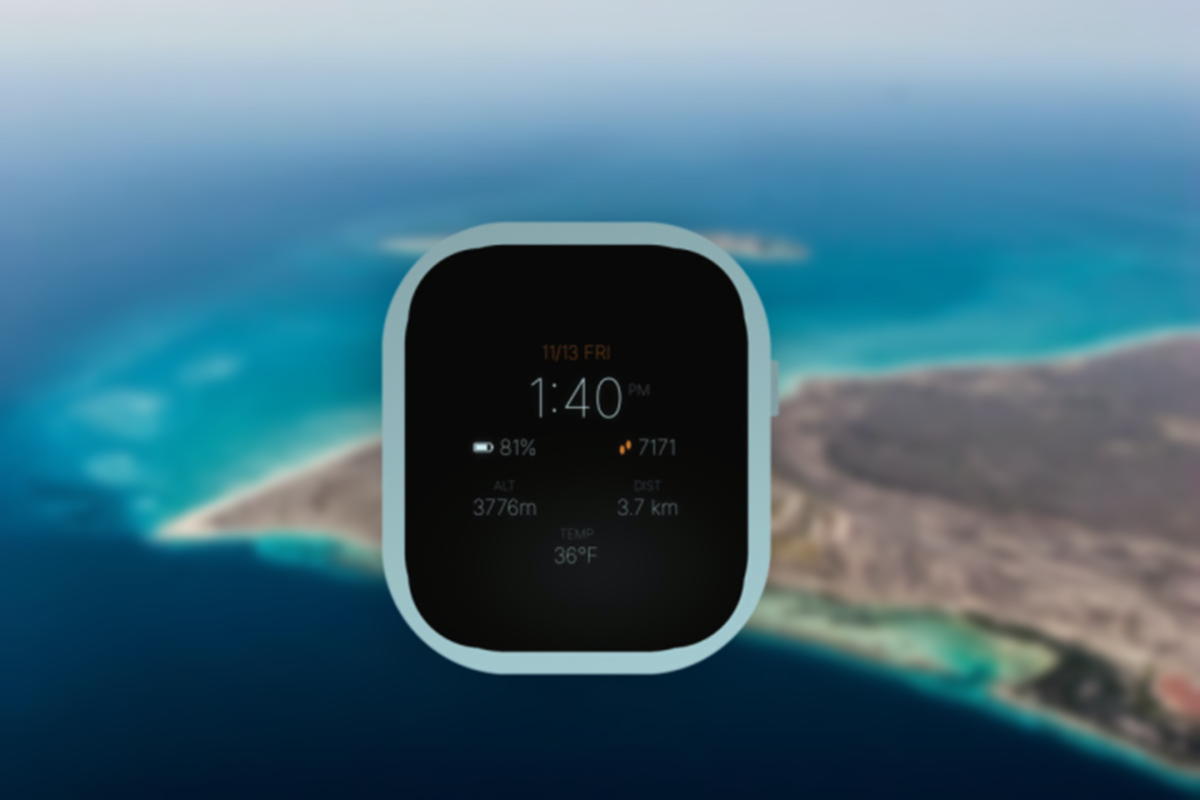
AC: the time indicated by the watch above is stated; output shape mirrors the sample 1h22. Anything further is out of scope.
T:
1h40
